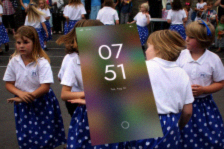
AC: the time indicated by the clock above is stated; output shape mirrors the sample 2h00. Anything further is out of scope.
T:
7h51
